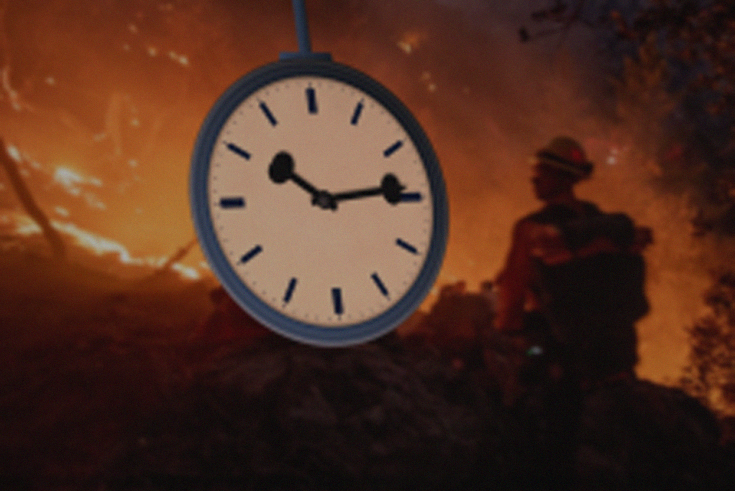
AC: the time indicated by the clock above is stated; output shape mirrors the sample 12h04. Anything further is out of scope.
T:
10h14
